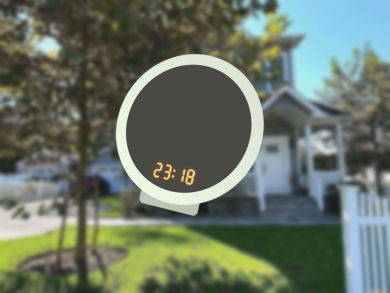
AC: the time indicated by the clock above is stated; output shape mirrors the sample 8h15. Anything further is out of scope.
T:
23h18
